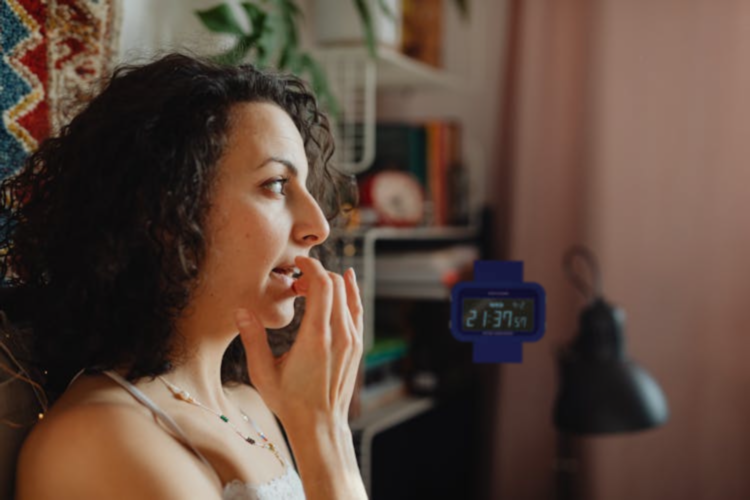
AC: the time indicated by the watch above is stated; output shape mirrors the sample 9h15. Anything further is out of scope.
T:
21h37
